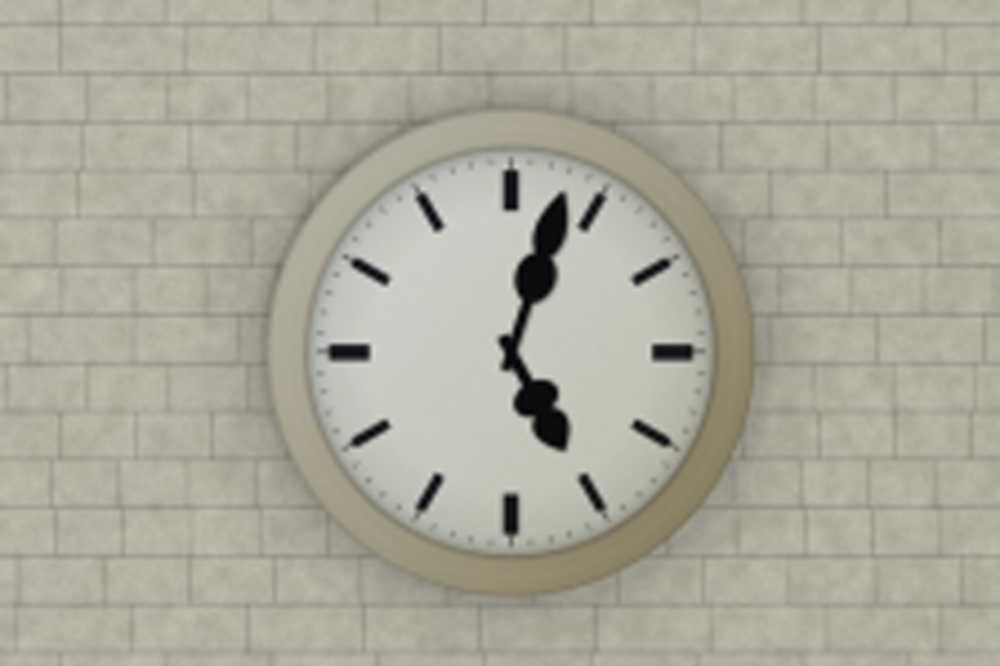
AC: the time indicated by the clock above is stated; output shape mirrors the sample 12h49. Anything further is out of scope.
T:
5h03
